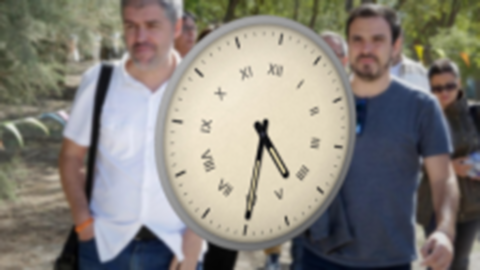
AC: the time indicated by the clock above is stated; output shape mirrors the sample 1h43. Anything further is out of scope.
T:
4h30
